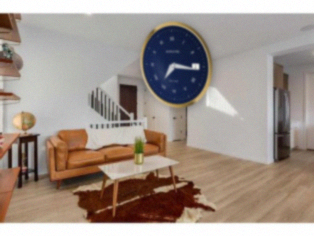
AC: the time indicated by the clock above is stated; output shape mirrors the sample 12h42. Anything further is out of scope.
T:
7h16
